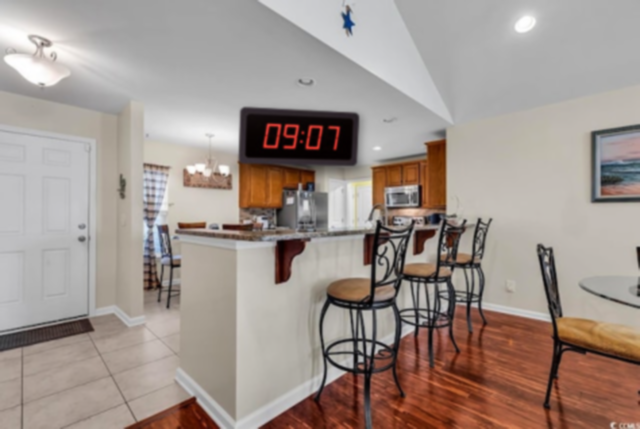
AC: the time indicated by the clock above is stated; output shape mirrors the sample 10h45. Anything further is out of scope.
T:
9h07
